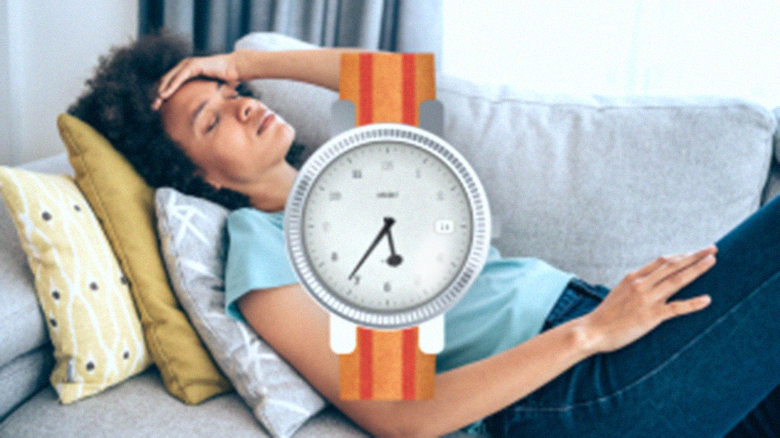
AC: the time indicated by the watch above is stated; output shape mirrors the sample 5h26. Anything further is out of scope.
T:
5h36
